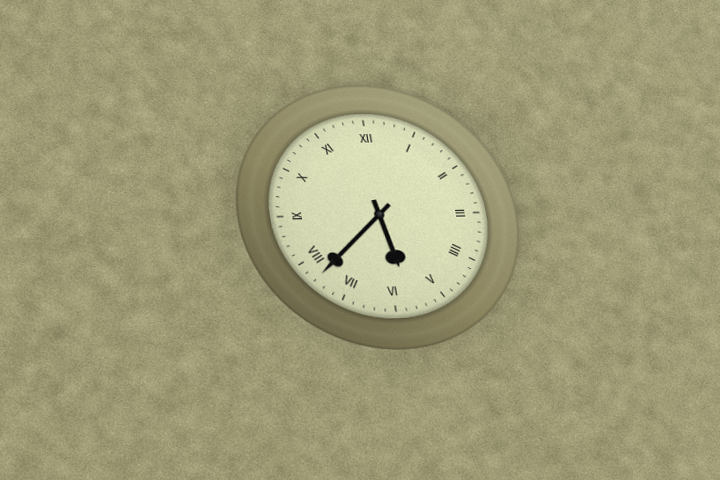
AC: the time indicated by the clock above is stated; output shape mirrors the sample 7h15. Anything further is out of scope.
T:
5h38
